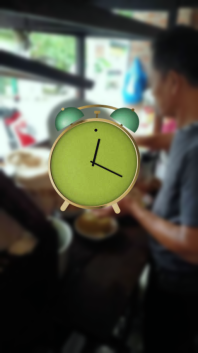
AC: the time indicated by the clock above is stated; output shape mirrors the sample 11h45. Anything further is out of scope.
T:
12h19
